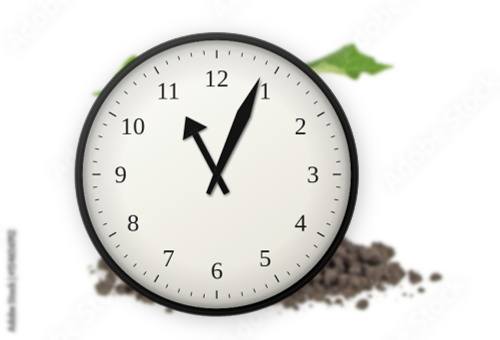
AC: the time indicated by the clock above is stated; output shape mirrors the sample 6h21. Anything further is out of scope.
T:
11h04
